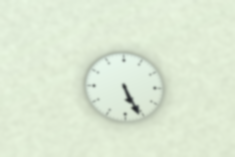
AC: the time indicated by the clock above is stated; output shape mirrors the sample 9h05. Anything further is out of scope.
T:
5h26
